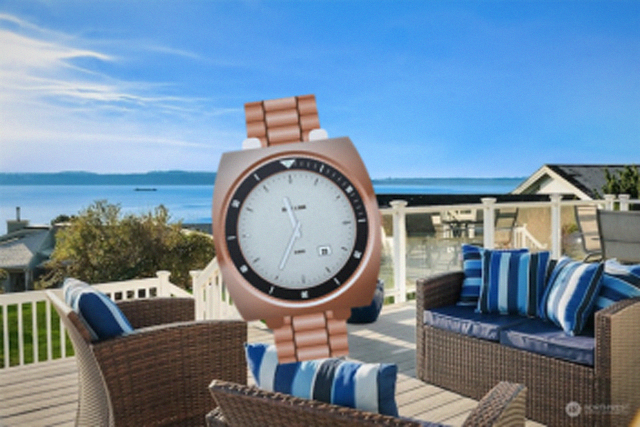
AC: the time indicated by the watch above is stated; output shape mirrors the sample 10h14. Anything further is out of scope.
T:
11h35
